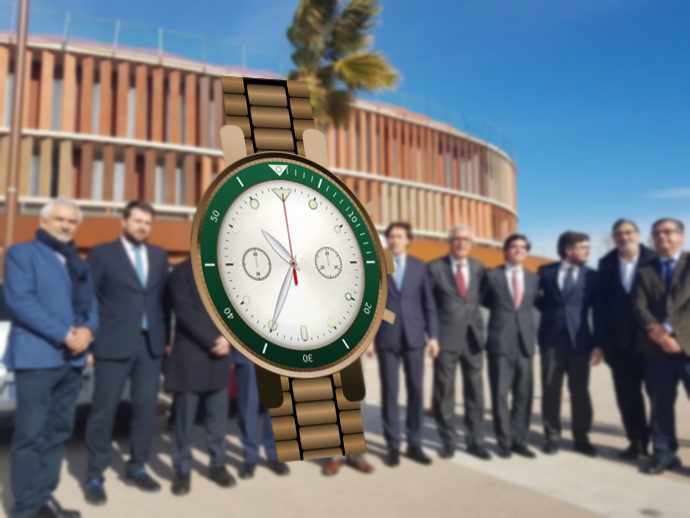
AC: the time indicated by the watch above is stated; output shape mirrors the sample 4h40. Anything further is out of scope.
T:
10h35
